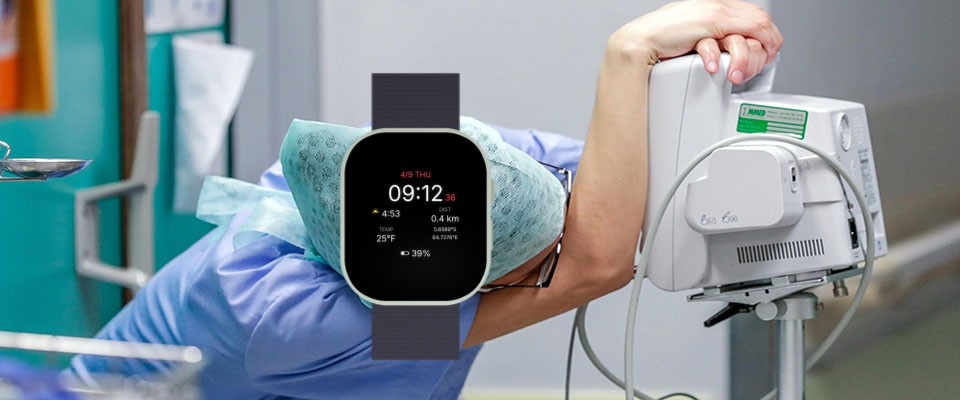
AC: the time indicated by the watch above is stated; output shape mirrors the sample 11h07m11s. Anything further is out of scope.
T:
9h12m36s
